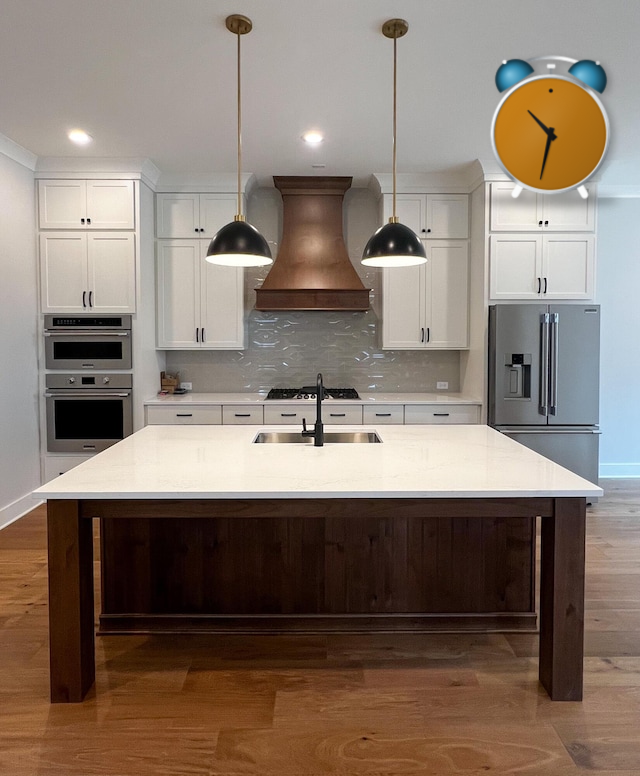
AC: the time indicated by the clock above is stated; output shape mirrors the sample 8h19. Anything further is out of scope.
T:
10h32
